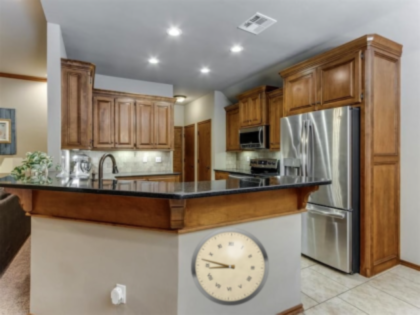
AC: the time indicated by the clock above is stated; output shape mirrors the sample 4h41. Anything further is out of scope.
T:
8h47
